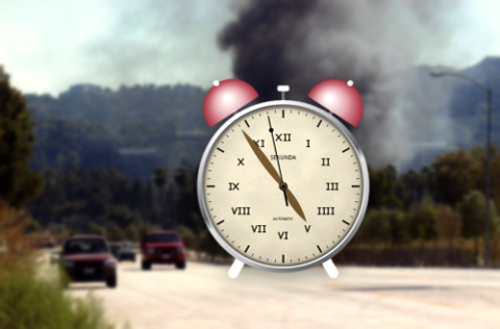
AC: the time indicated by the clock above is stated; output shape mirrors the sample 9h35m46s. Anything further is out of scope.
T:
4h53m58s
